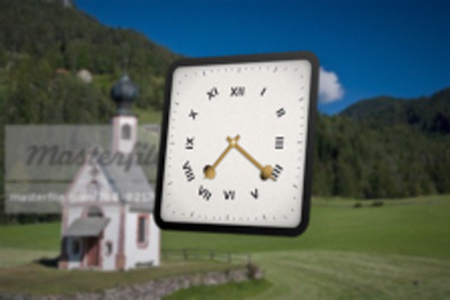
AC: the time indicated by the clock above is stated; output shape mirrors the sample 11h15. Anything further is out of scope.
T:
7h21
